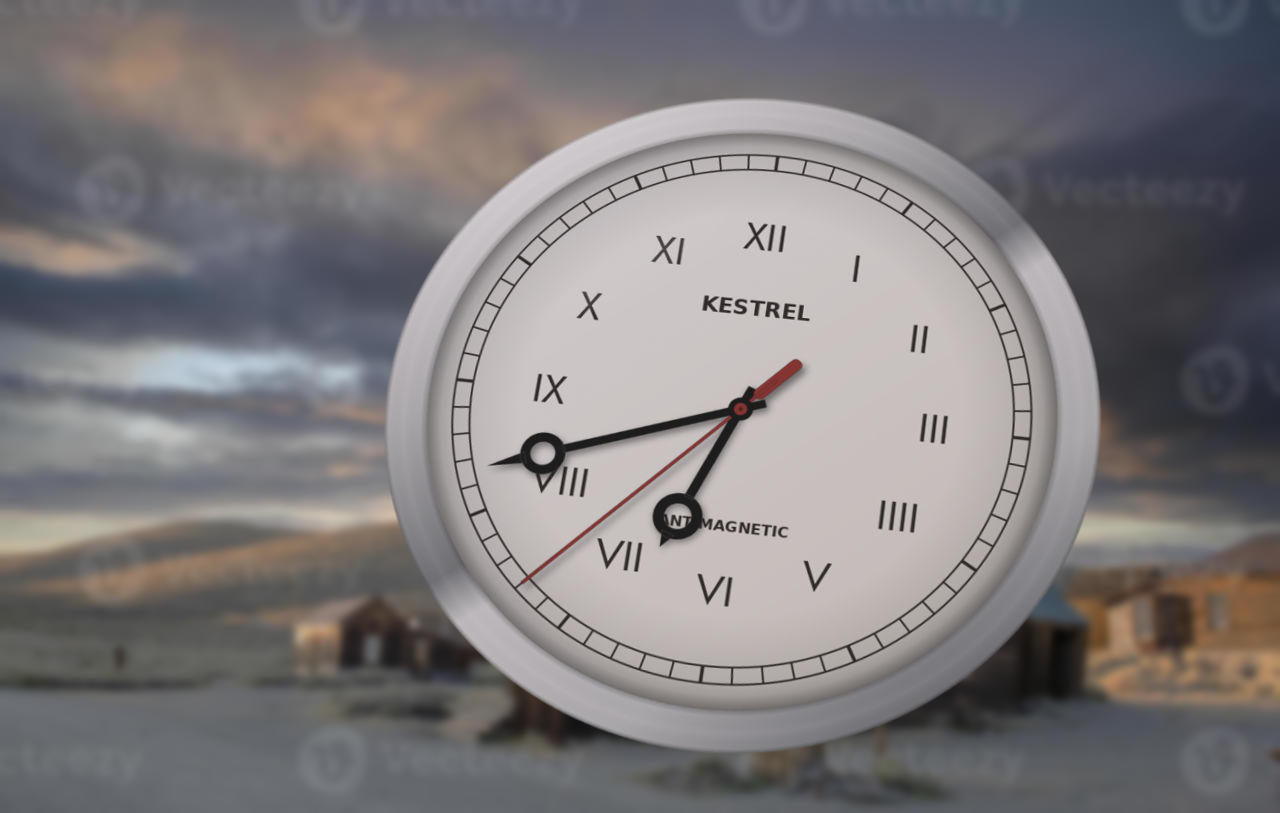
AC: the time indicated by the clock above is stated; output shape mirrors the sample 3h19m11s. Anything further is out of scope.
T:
6h41m37s
